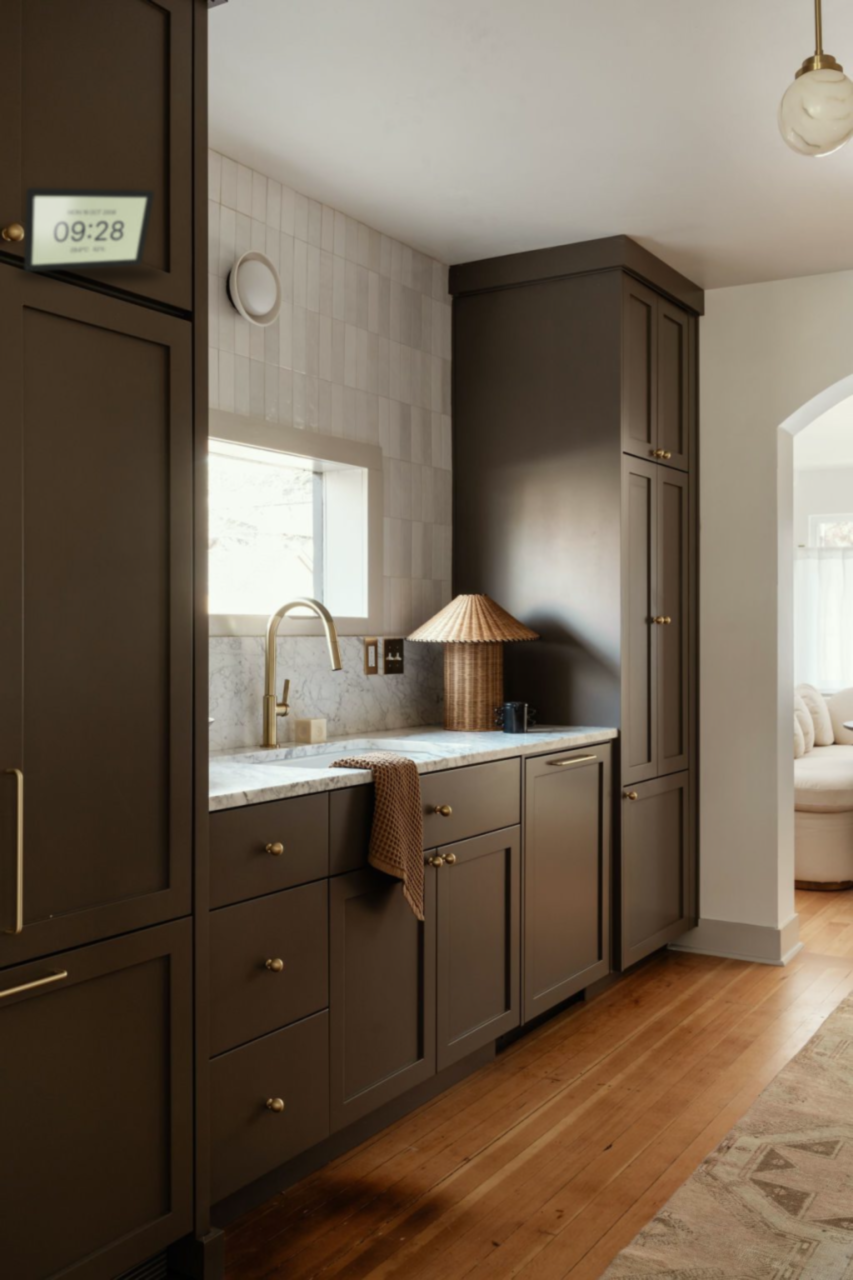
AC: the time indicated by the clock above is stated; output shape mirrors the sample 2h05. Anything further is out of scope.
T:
9h28
